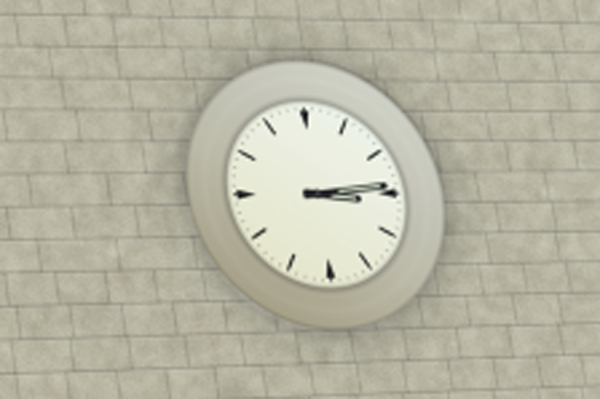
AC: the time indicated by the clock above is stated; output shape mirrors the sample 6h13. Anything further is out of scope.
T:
3h14
